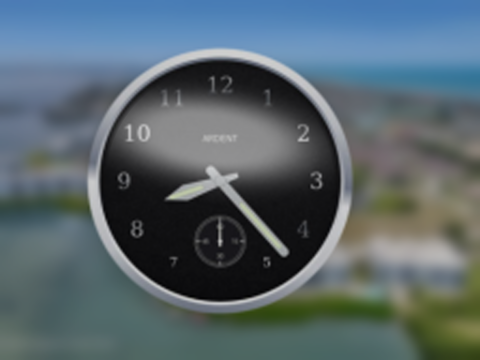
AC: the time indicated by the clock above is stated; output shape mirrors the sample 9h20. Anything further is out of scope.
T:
8h23
